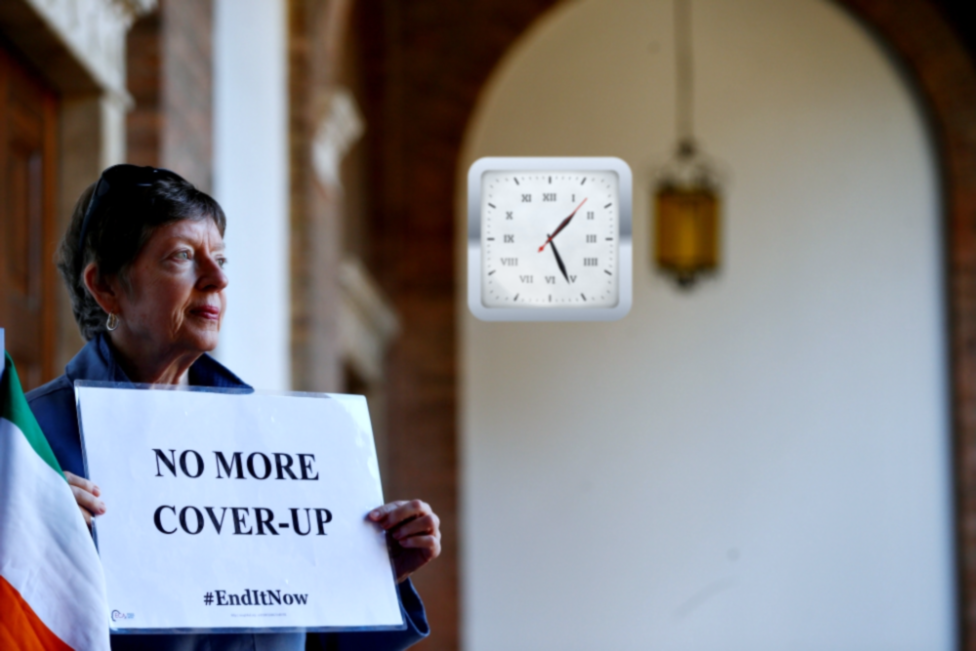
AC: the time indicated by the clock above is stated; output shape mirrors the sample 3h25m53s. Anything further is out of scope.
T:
1h26m07s
